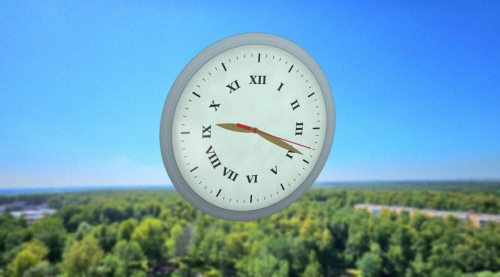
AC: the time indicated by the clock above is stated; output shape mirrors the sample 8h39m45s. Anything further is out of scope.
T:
9h19m18s
